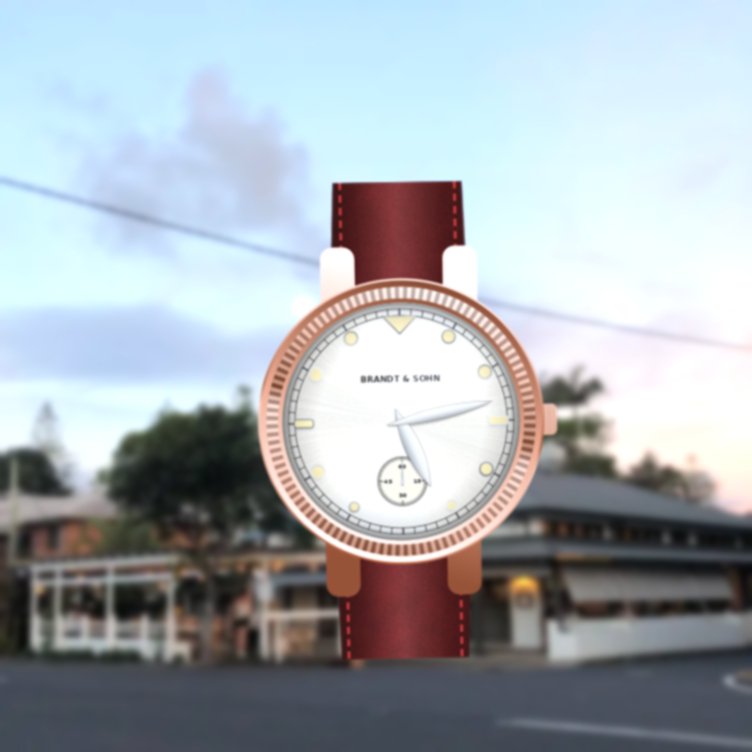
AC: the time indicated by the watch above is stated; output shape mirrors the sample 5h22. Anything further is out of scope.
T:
5h13
